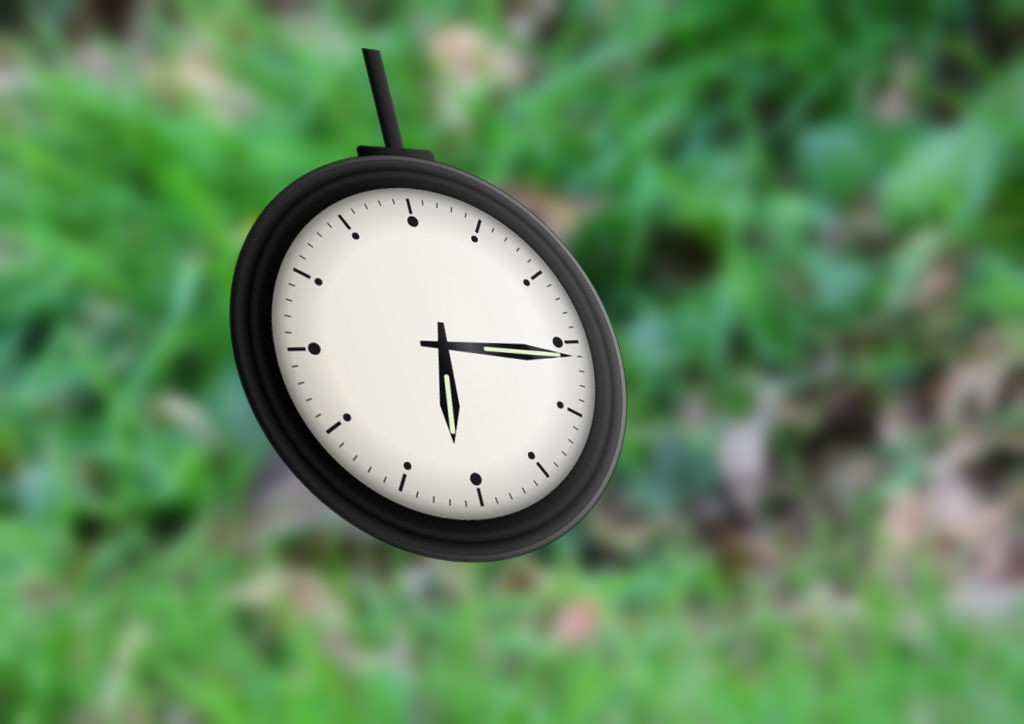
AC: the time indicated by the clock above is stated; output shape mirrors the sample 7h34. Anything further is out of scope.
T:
6h16
